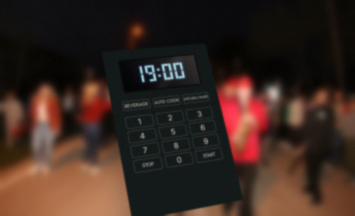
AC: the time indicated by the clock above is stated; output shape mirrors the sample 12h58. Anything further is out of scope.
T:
19h00
